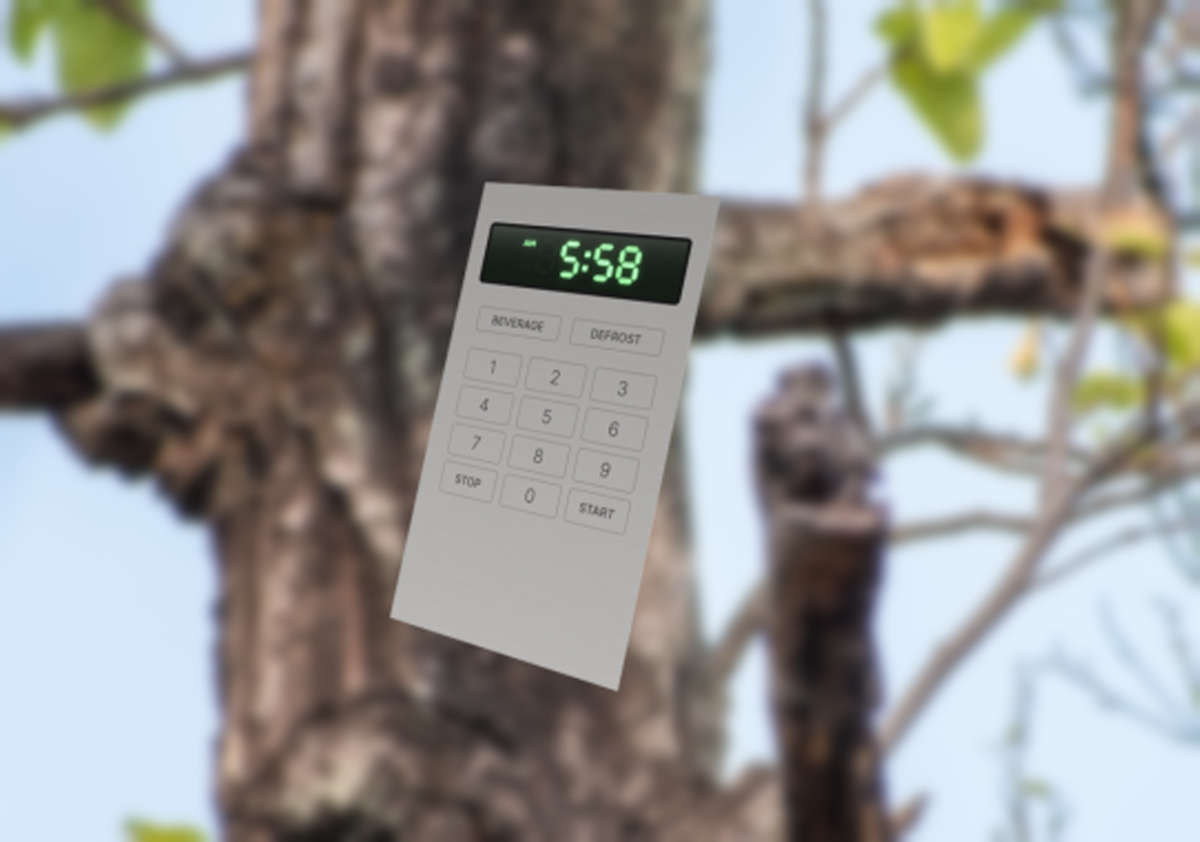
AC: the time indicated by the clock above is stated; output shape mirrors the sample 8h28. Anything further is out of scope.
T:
5h58
